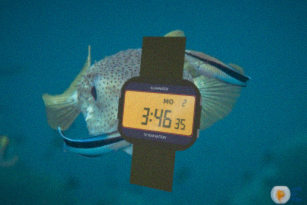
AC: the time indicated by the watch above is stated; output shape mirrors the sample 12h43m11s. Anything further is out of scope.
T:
3h46m35s
